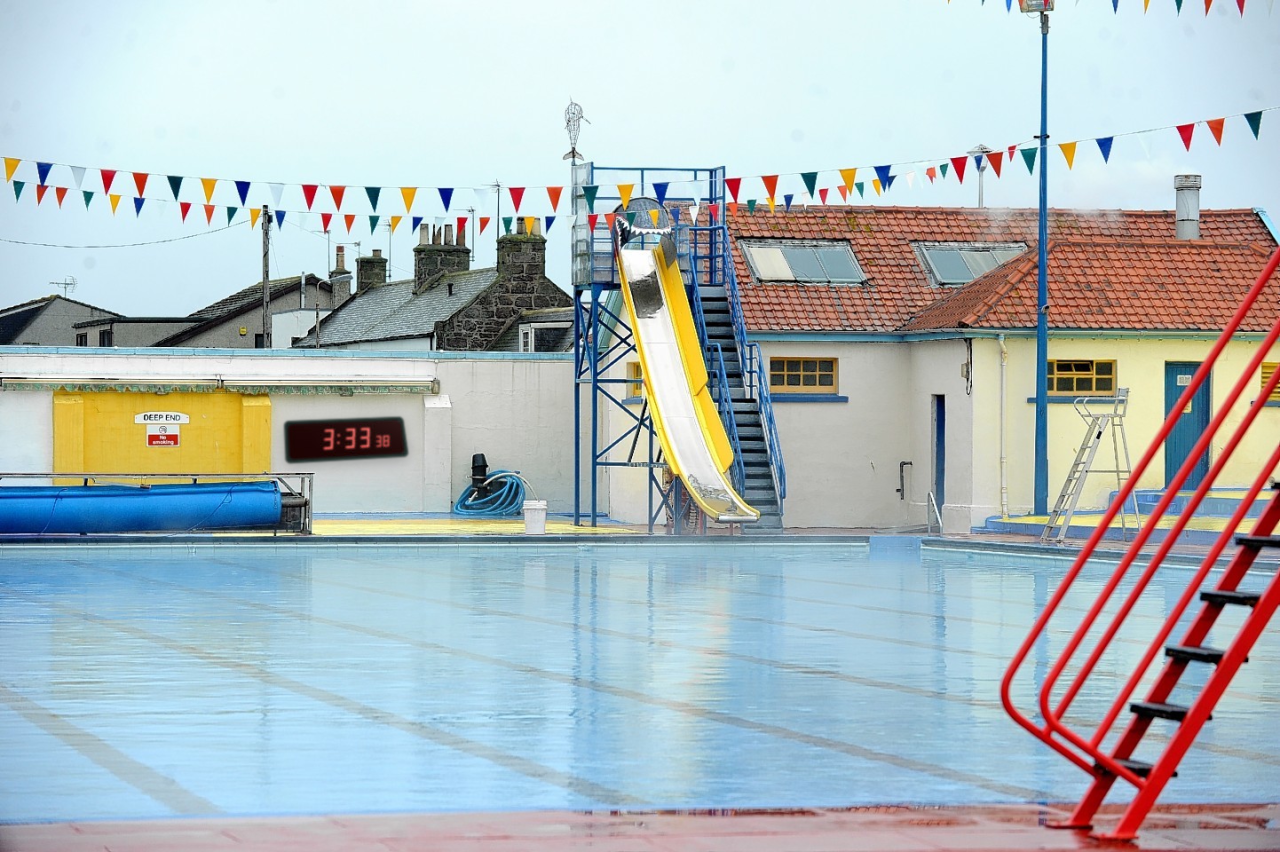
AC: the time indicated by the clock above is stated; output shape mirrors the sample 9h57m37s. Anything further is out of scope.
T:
3h33m38s
